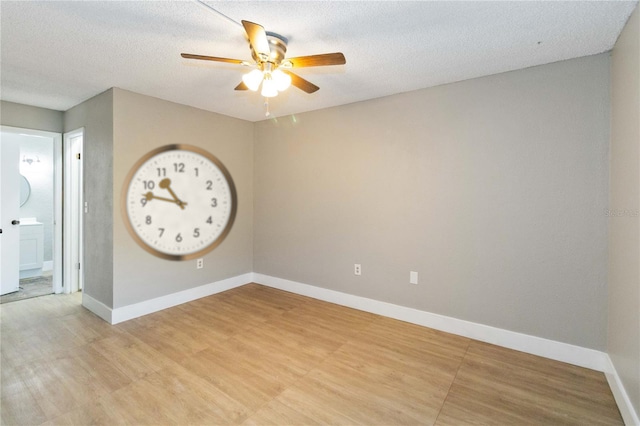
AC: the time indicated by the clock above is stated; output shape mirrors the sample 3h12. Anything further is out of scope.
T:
10h47
